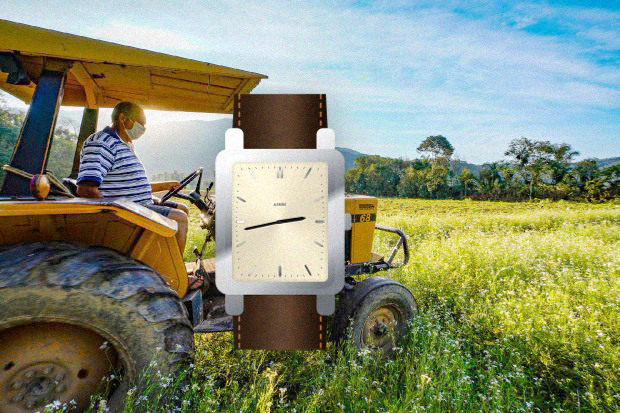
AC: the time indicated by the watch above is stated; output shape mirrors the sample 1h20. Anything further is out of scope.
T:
2h43
